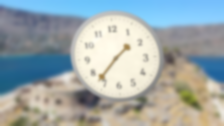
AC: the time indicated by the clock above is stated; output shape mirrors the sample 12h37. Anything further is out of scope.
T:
1h37
